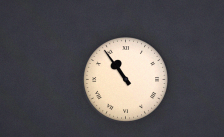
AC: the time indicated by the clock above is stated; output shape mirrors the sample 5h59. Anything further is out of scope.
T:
10h54
